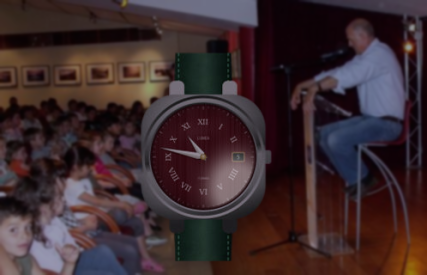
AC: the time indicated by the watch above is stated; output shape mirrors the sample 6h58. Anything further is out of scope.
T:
10h47
